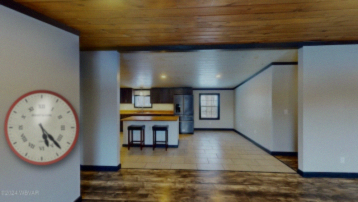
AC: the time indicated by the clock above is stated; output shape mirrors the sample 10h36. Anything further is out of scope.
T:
5h23
